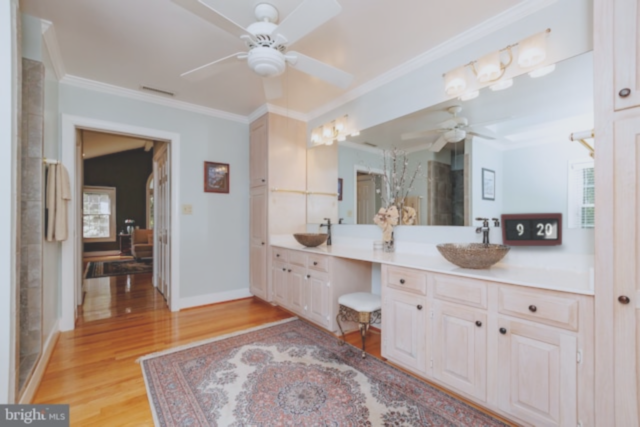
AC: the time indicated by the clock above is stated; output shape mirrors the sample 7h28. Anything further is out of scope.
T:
9h20
